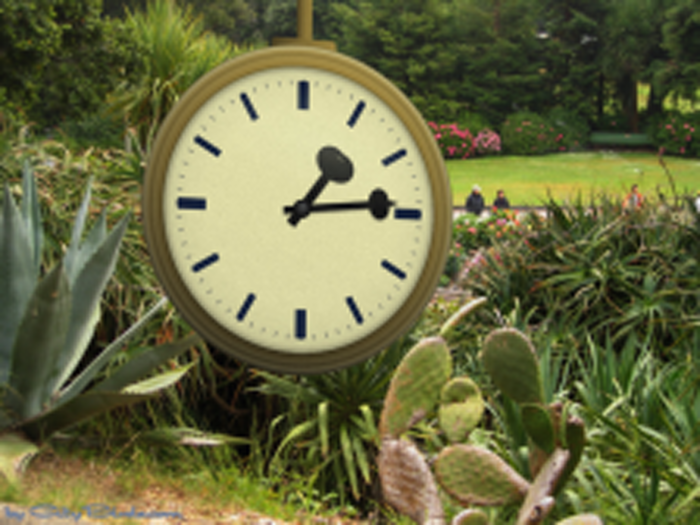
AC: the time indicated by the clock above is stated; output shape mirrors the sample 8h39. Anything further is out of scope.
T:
1h14
